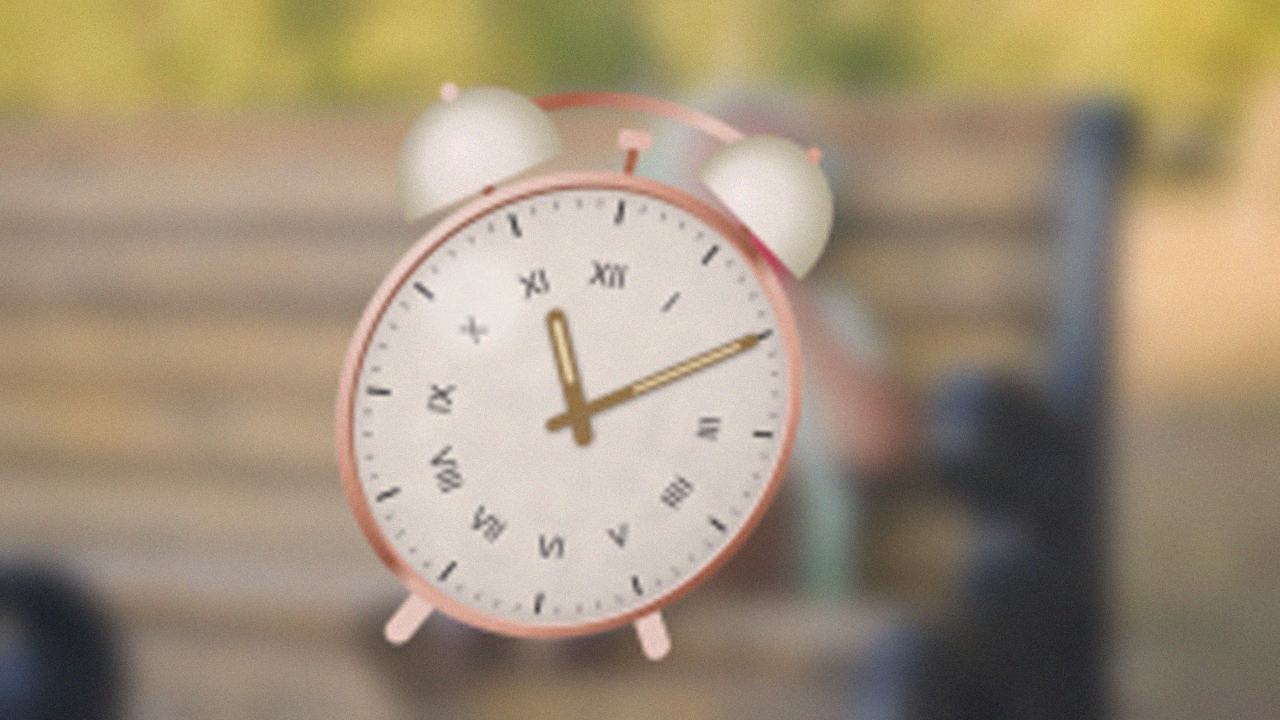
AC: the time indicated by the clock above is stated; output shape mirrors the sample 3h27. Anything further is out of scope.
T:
11h10
